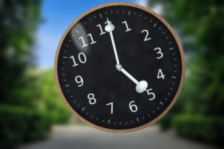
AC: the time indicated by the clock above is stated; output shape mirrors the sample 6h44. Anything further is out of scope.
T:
5h01
